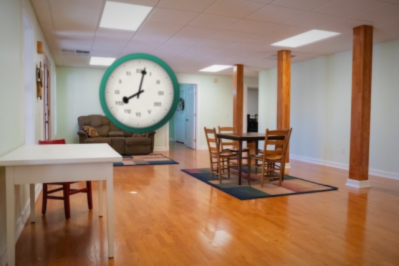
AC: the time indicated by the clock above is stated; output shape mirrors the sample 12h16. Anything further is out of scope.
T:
8h02
